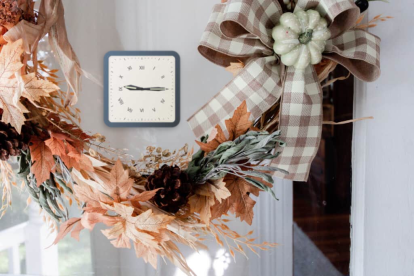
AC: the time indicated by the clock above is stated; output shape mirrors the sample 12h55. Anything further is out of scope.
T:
9h15
